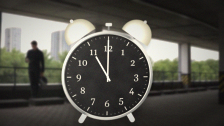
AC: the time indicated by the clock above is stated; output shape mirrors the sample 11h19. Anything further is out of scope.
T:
11h00
